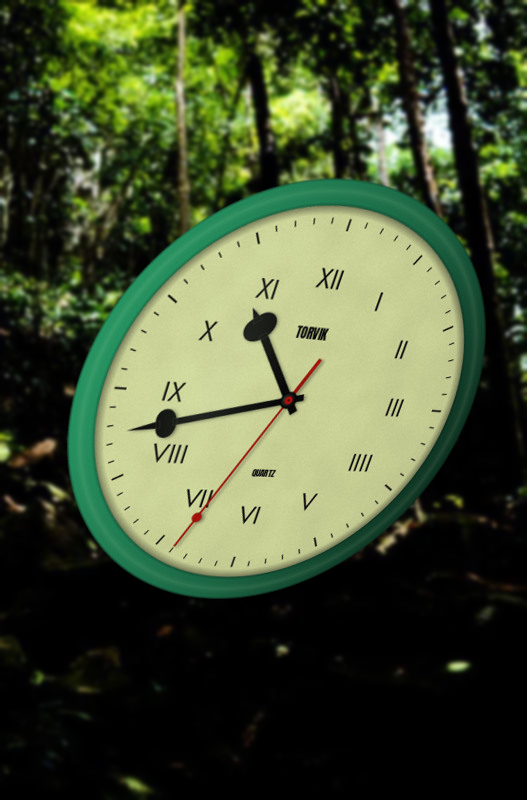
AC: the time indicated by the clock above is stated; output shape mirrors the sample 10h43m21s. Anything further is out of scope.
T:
10h42m34s
